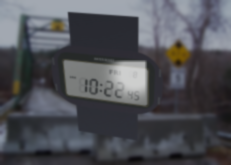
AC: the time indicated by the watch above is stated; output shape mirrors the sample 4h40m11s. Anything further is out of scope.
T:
10h22m45s
